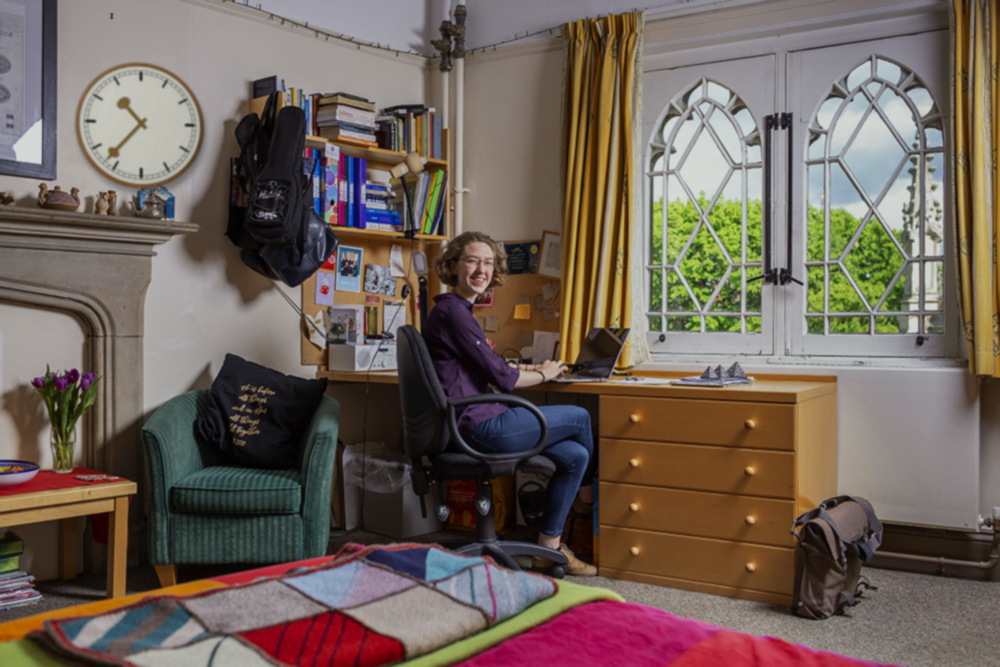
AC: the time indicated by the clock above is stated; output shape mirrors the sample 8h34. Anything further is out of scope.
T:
10h37
